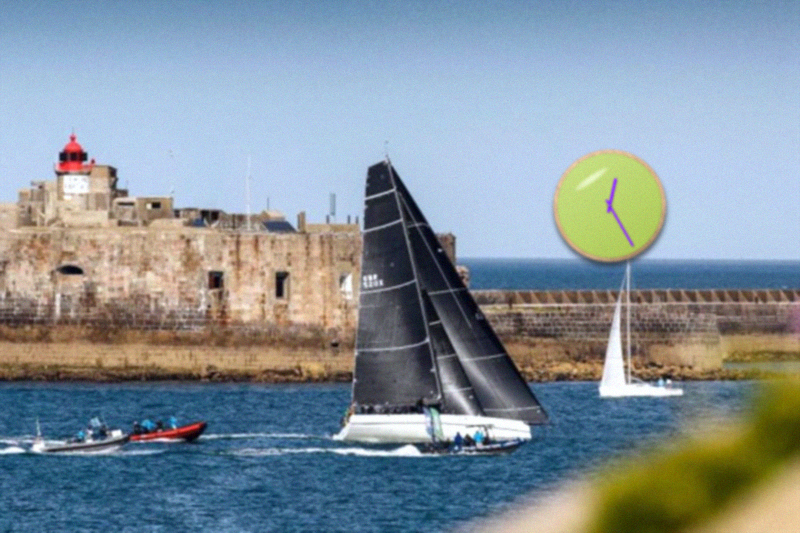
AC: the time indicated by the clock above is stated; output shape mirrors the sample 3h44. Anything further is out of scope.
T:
12h25
